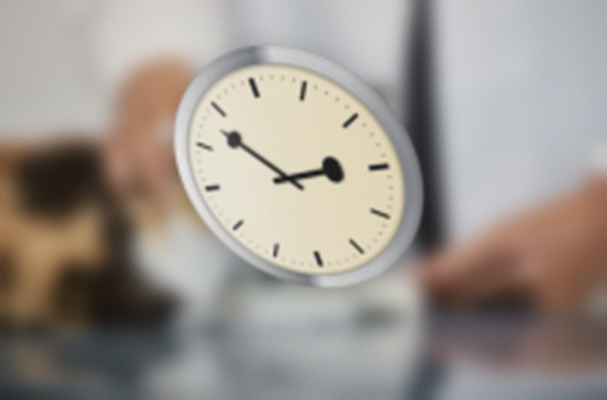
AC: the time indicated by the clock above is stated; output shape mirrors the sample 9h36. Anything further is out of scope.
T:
2h53
